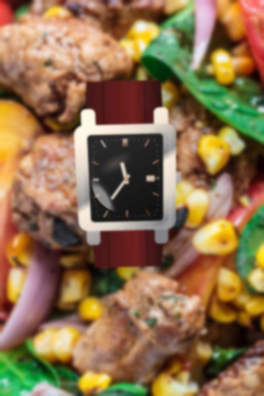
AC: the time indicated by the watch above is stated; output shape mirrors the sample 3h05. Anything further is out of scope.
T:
11h36
